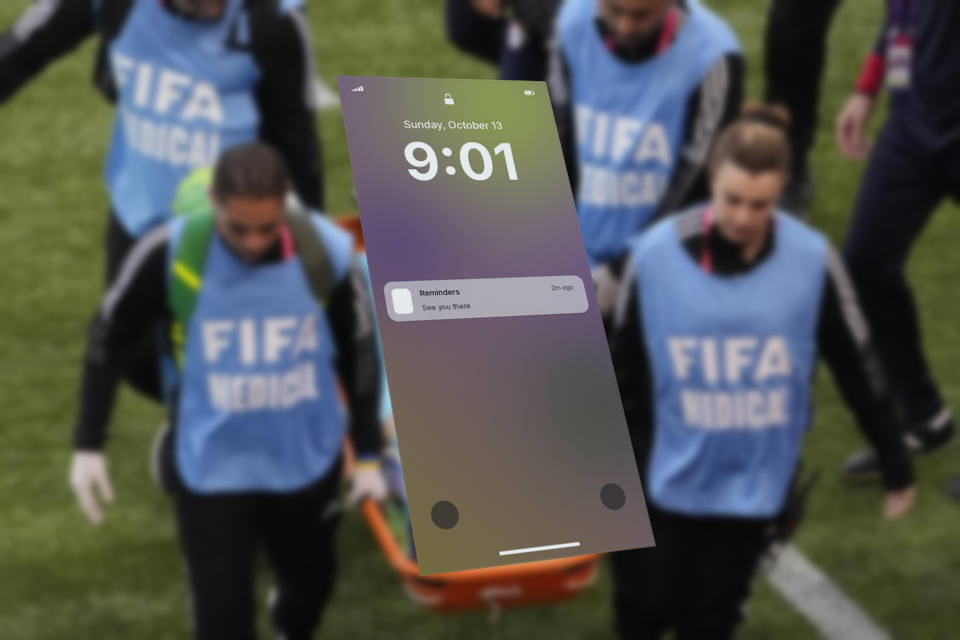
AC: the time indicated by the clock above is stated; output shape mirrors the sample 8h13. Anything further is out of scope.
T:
9h01
